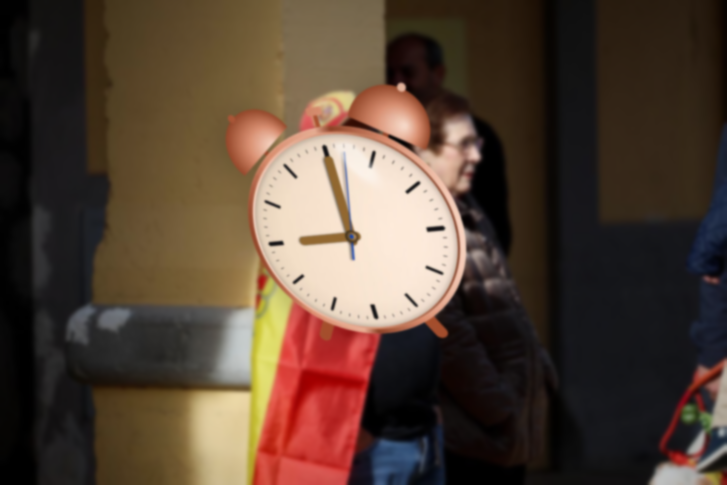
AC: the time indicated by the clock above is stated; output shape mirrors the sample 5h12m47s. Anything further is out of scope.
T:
9h00m02s
